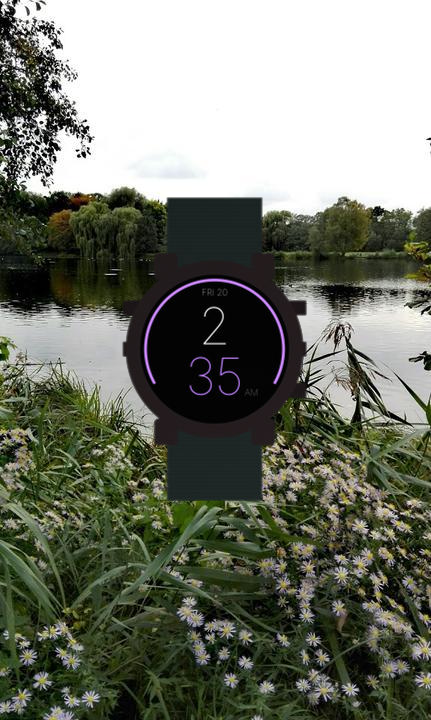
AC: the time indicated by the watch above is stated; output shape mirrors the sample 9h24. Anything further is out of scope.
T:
2h35
